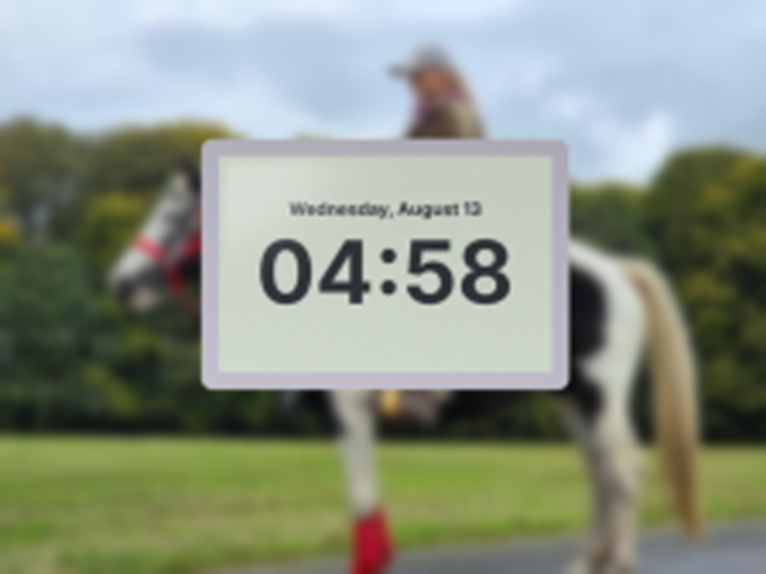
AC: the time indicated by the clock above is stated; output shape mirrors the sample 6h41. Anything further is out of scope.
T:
4h58
